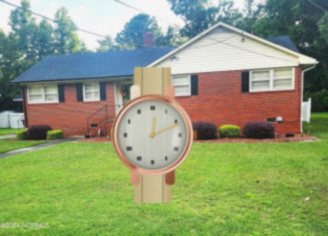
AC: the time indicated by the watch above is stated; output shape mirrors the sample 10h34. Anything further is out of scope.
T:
12h11
